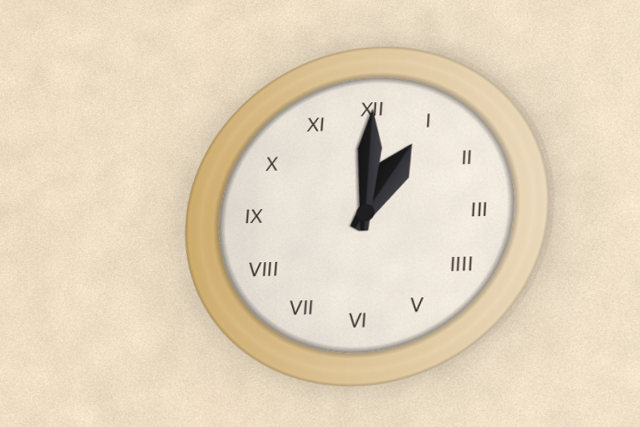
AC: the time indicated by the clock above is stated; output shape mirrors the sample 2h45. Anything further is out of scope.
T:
1h00
